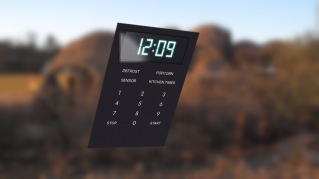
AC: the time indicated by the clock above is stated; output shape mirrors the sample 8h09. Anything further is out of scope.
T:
12h09
